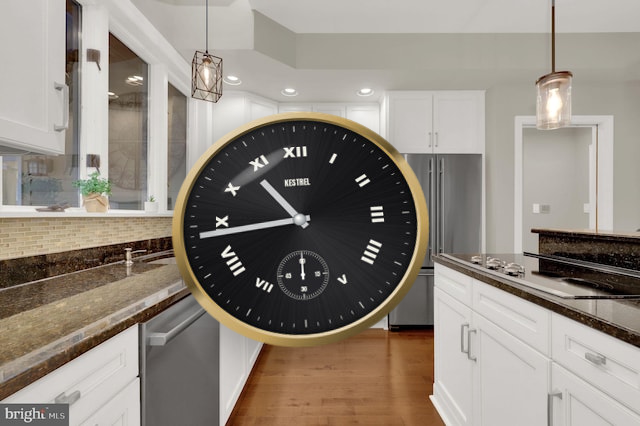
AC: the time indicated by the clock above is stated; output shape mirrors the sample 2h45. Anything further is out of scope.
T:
10h44
